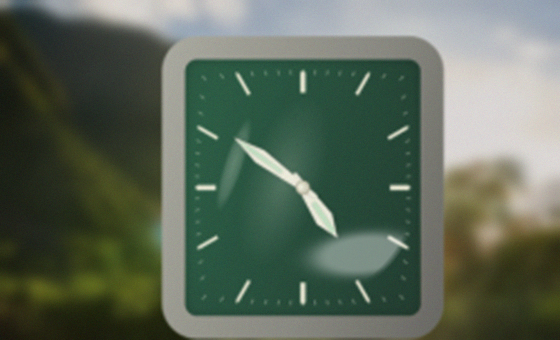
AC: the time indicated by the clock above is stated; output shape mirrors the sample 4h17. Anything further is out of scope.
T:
4h51
